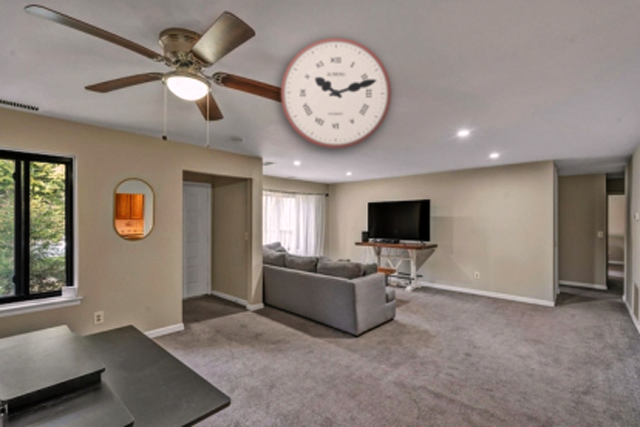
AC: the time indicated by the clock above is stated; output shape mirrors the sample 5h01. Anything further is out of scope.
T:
10h12
